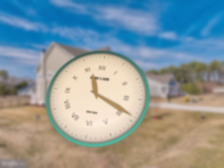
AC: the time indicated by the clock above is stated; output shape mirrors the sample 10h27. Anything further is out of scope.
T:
11h19
